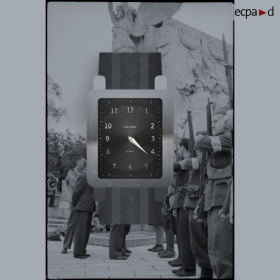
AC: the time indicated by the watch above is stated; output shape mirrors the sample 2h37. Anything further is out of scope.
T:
4h22
